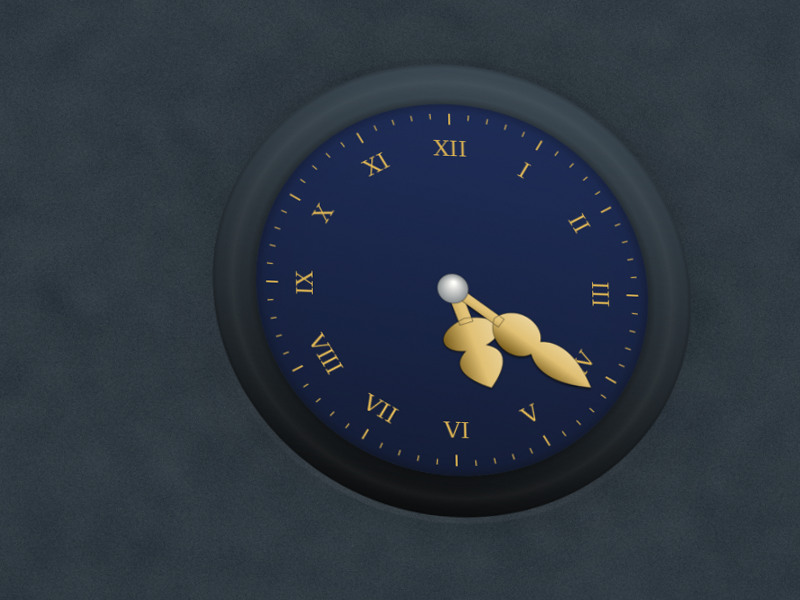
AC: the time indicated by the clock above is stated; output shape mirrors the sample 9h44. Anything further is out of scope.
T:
5h21
